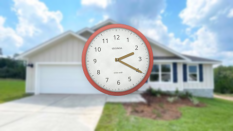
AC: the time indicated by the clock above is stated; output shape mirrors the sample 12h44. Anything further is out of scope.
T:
2h20
